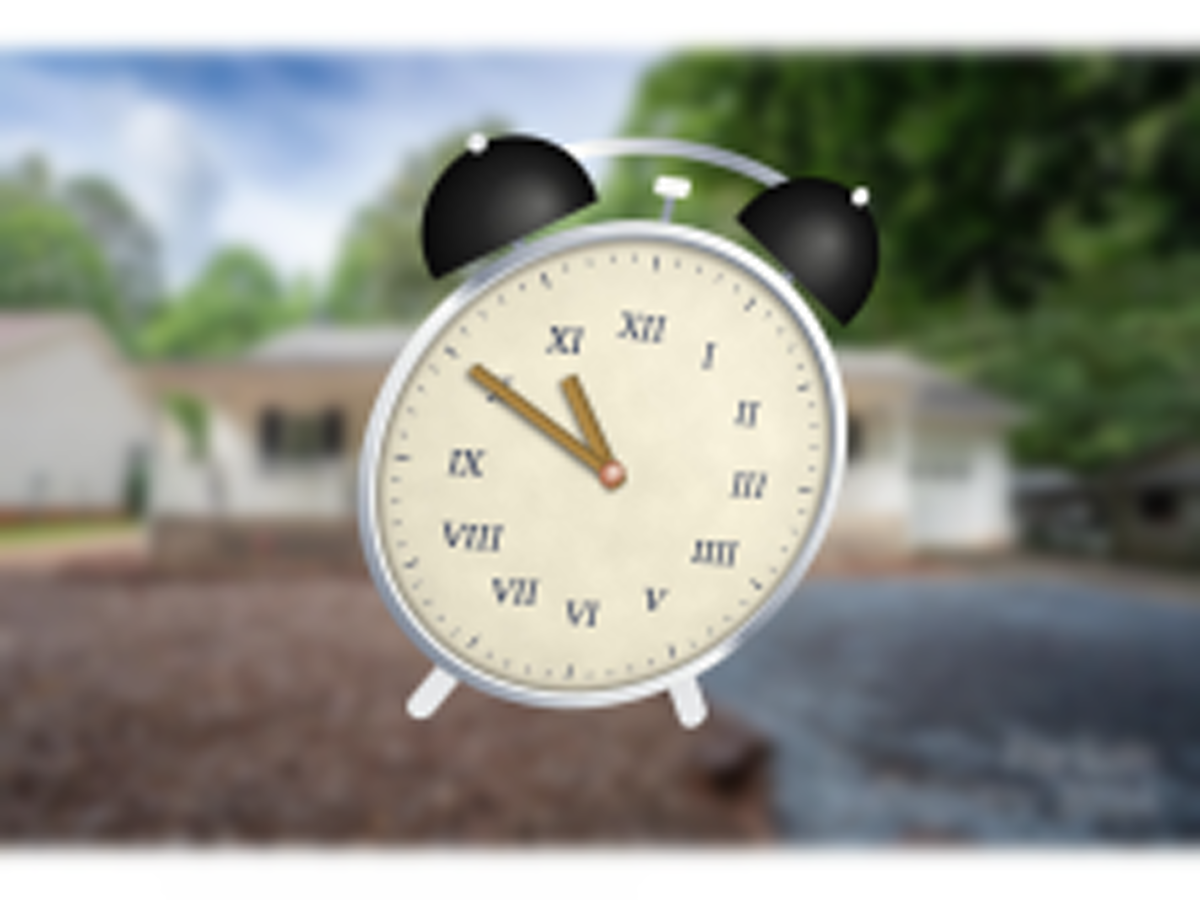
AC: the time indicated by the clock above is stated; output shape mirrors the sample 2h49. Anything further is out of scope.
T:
10h50
